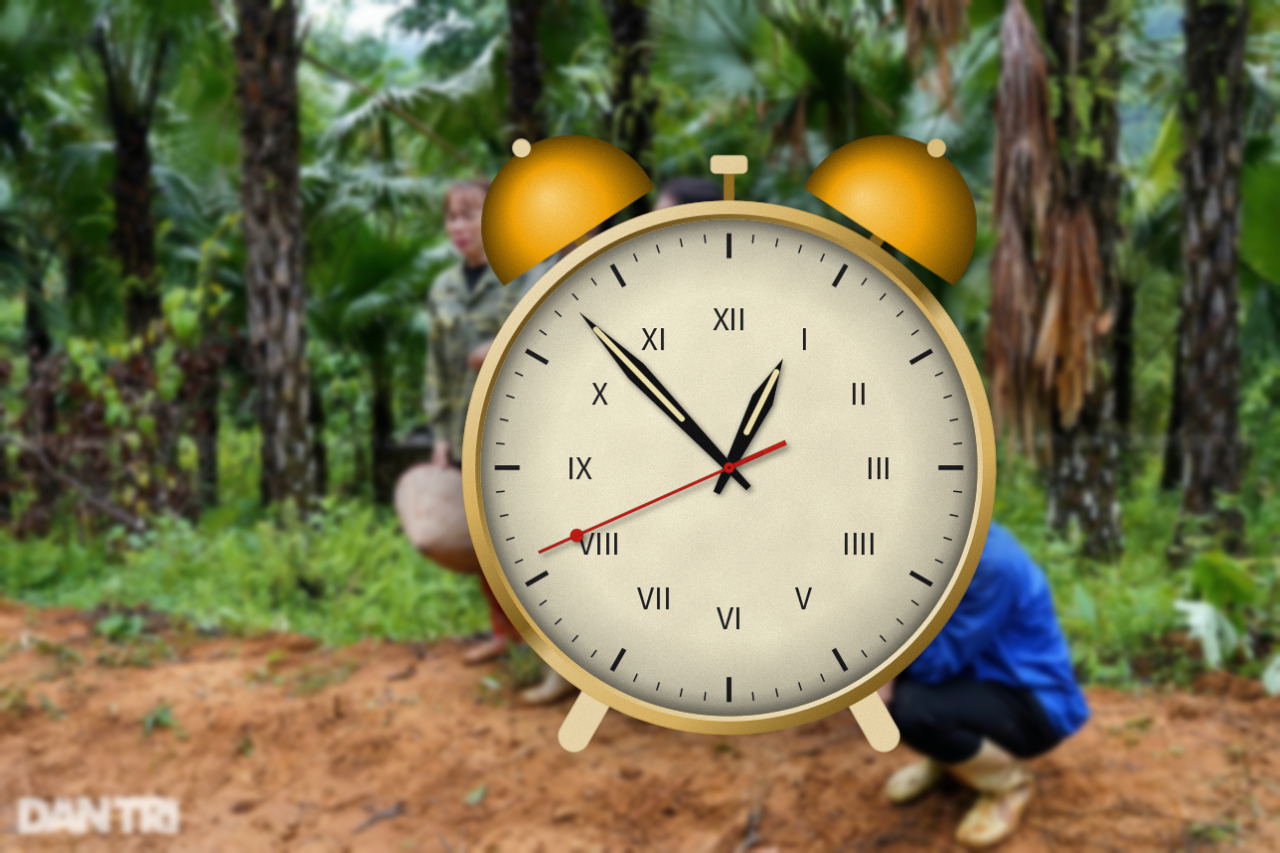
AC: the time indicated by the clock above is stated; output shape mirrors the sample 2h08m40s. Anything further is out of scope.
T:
12h52m41s
